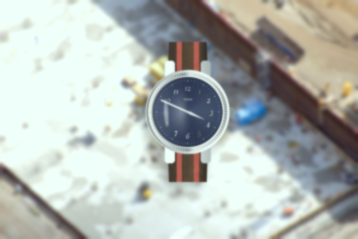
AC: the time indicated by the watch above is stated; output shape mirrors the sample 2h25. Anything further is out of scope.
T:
3h49
